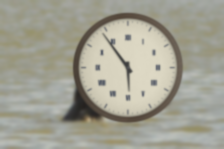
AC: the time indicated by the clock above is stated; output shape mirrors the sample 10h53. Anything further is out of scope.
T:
5h54
